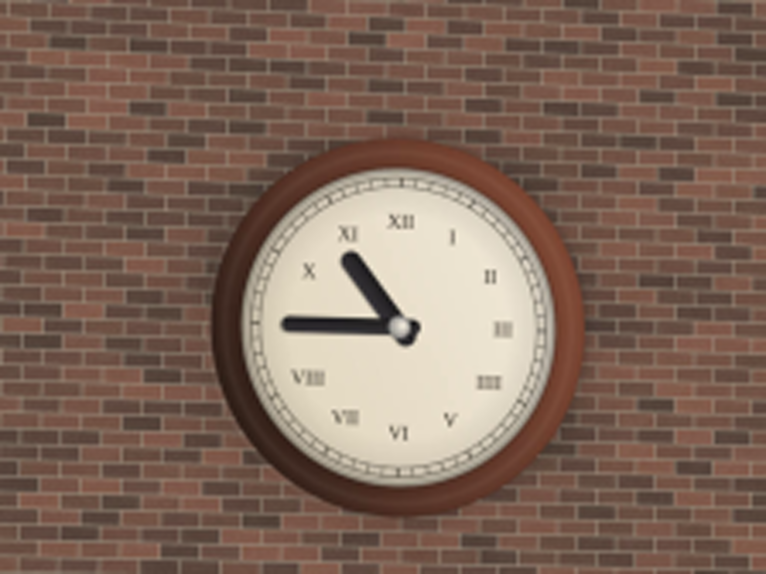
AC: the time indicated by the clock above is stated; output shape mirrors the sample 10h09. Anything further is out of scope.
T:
10h45
